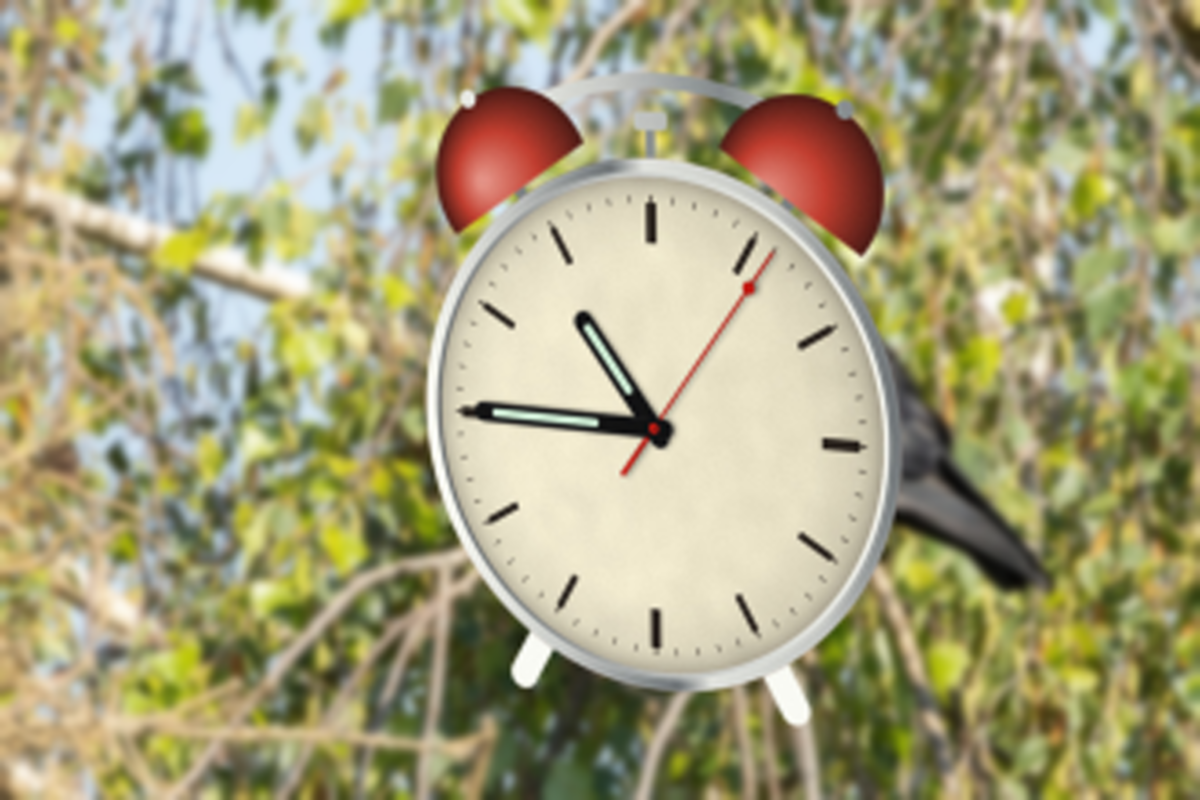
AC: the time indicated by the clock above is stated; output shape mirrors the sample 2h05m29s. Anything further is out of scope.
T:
10h45m06s
